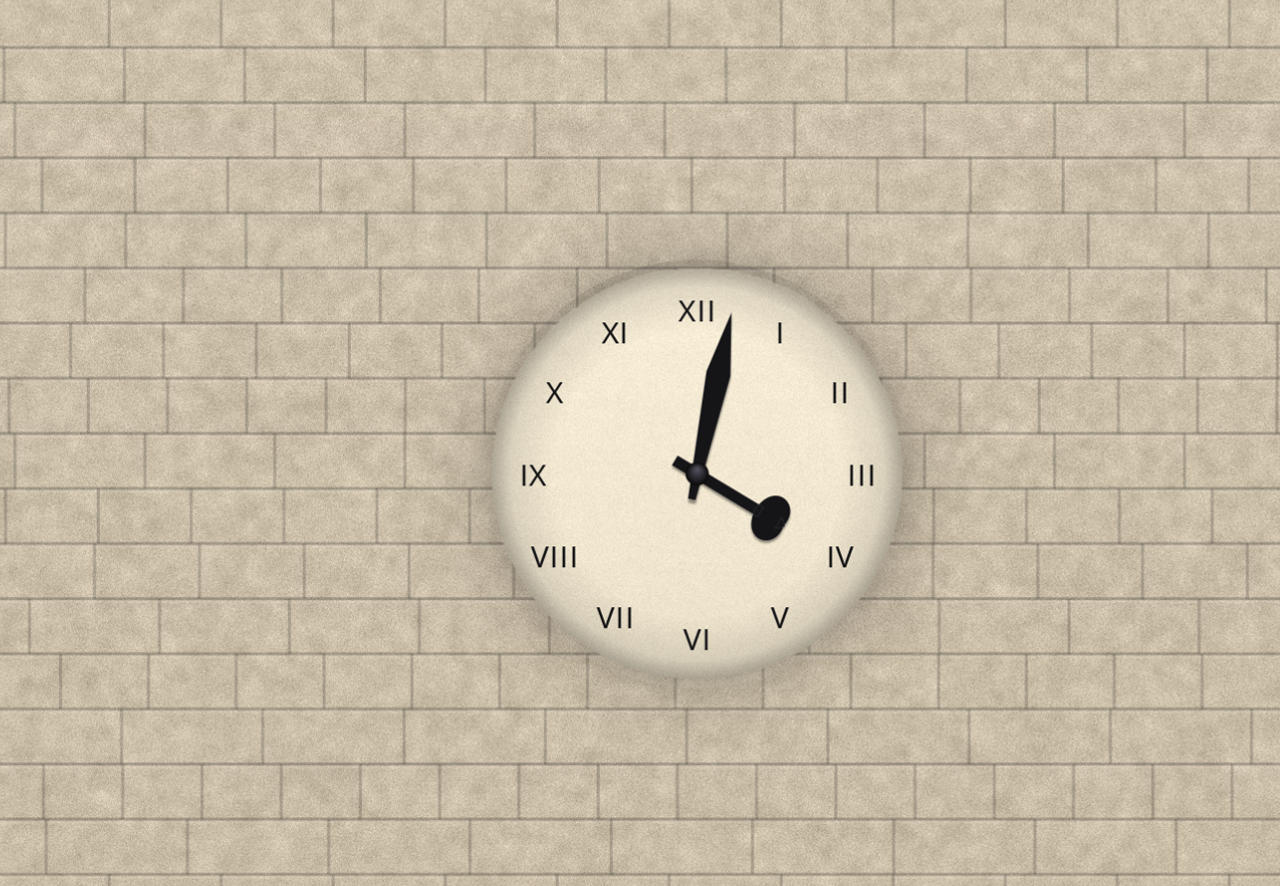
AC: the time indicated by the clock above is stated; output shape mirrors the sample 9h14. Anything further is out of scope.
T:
4h02
